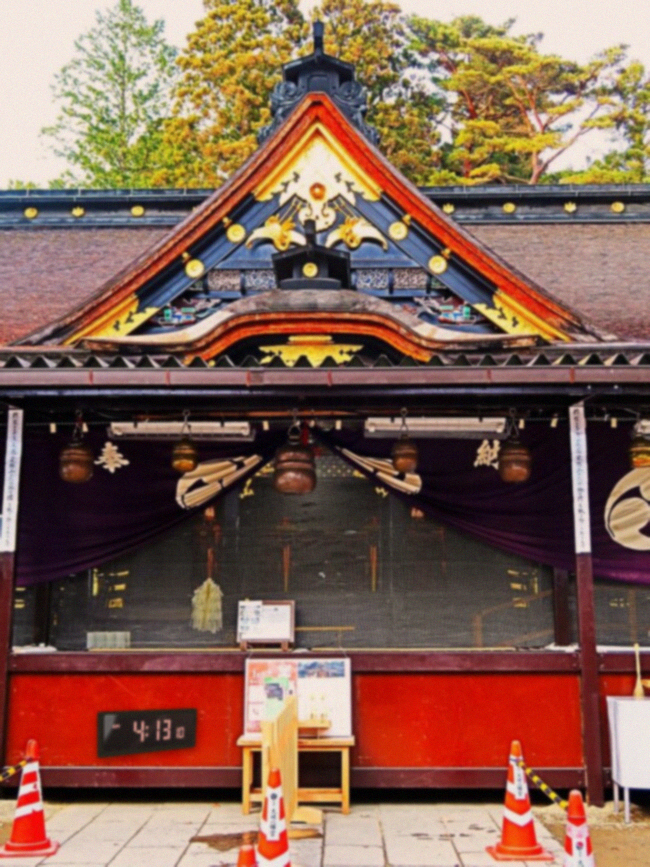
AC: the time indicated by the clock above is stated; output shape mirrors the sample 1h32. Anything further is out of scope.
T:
4h13
